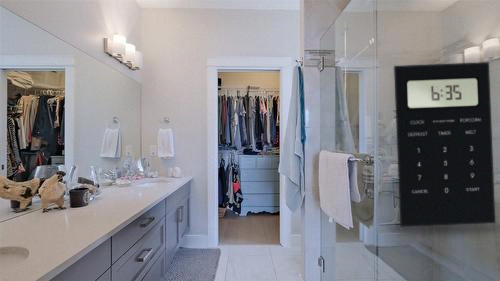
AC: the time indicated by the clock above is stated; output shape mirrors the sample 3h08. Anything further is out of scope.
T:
6h35
